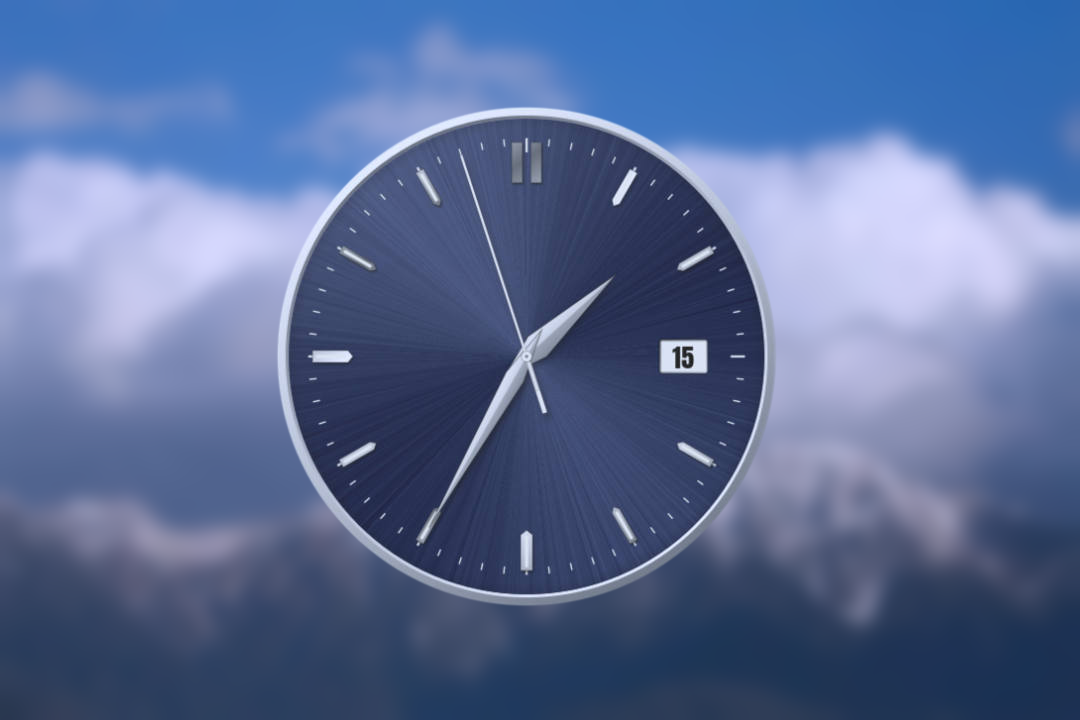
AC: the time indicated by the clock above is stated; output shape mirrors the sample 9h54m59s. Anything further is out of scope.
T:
1h34m57s
